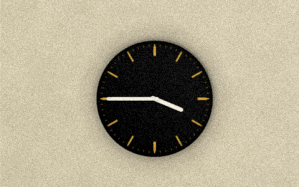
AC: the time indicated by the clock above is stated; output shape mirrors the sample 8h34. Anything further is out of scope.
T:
3h45
